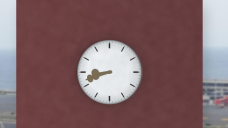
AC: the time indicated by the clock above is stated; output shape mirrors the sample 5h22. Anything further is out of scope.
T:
8h42
